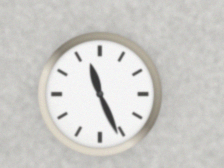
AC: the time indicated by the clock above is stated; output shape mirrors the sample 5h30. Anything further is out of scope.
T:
11h26
